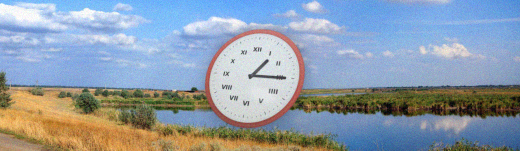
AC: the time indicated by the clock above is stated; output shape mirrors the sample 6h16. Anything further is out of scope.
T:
1h15
